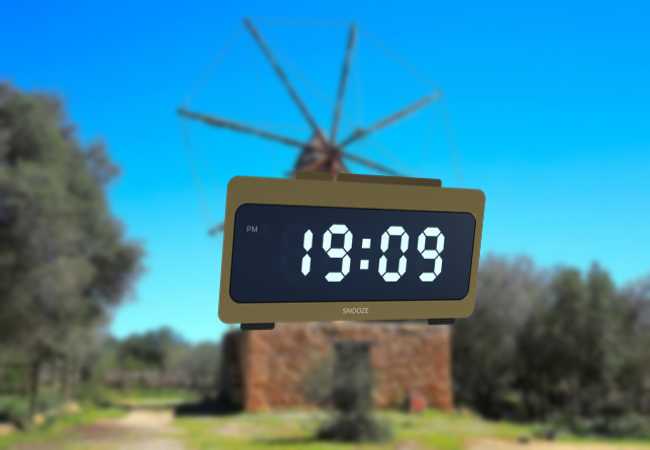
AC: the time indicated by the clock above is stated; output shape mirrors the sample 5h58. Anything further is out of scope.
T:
19h09
